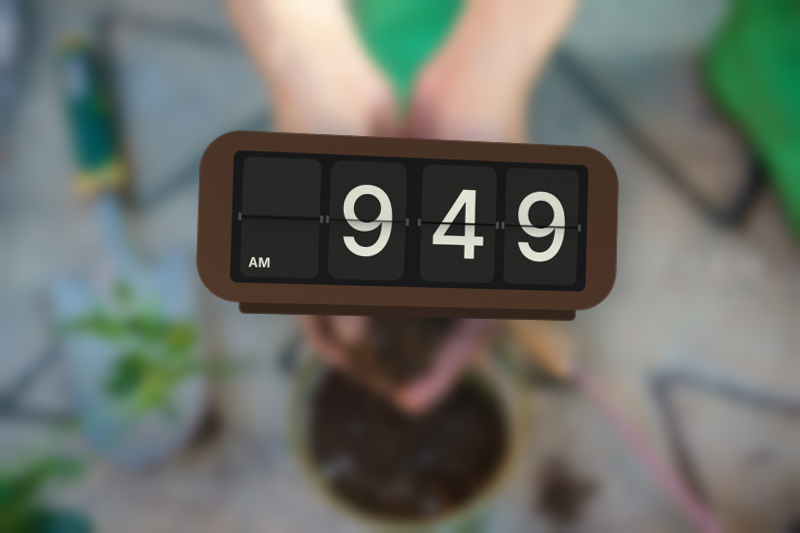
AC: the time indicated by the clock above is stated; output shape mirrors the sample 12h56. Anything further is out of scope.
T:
9h49
